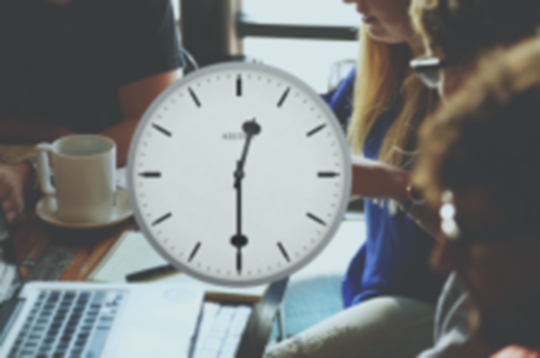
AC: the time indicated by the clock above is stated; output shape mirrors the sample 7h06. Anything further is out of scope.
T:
12h30
